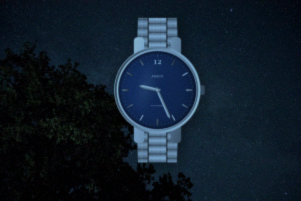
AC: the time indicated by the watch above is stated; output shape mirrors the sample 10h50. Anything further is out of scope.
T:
9h26
